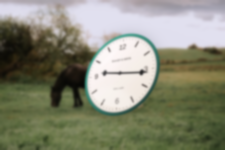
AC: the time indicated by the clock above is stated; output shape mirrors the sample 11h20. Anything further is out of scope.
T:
9h16
